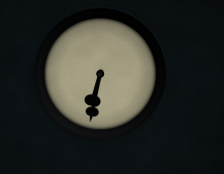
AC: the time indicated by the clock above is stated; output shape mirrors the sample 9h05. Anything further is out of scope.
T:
6h32
